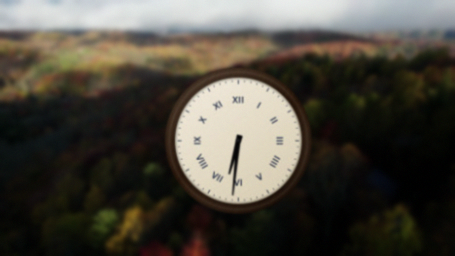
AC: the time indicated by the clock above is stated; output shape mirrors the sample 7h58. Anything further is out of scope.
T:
6h31
